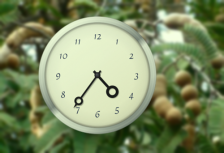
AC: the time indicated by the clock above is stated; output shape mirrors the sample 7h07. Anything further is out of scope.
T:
4h36
